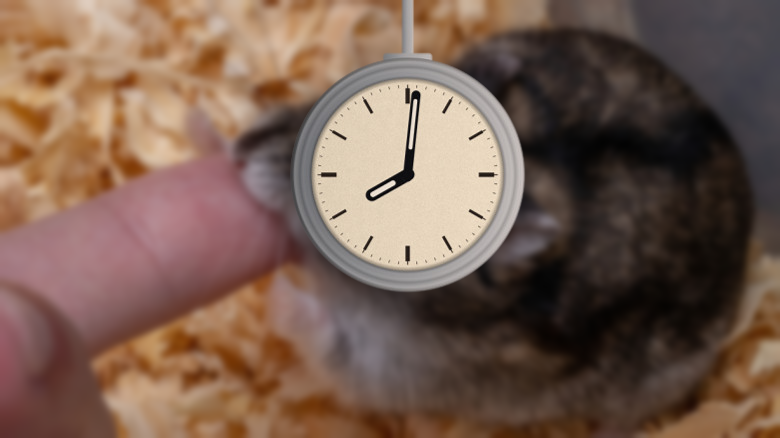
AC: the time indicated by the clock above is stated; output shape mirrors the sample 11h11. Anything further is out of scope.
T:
8h01
